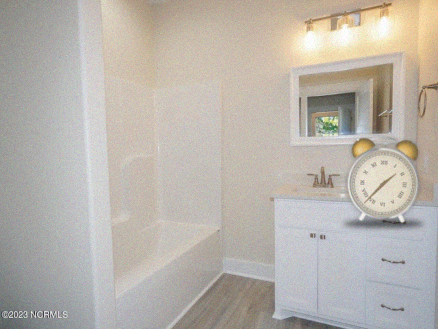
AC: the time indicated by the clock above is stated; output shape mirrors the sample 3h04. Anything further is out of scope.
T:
1h37
